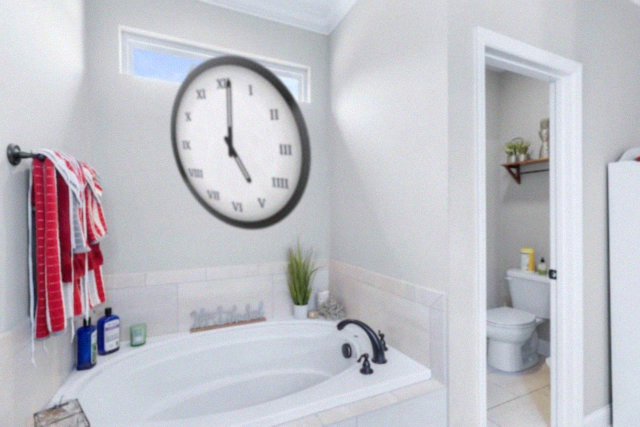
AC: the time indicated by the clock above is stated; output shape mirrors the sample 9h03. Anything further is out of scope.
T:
5h01
